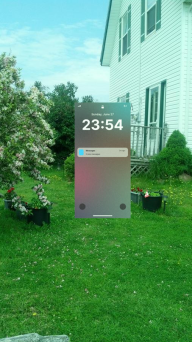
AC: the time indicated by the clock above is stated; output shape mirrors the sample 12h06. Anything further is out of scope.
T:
23h54
